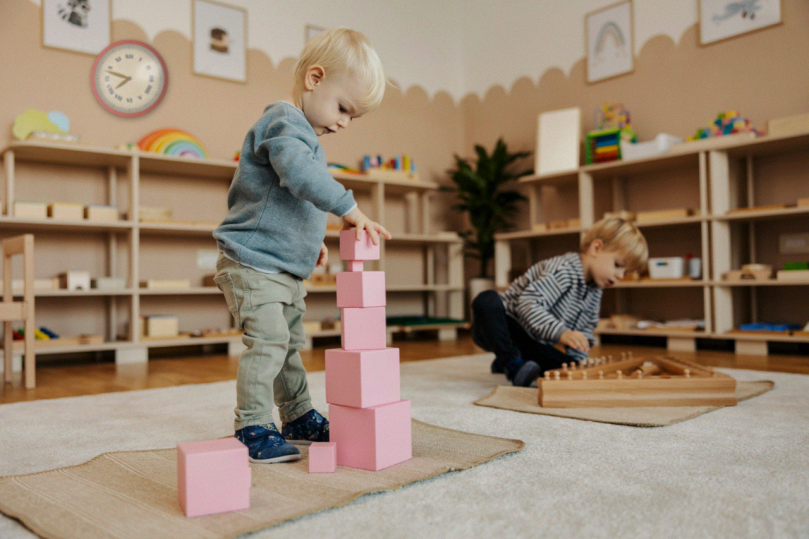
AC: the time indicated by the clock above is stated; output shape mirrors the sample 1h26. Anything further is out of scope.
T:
7h48
